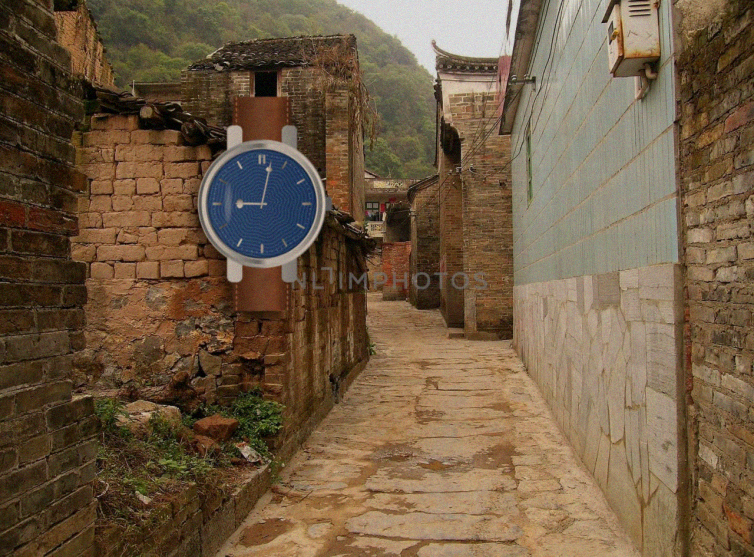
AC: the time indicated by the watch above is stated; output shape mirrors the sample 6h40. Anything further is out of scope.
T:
9h02
